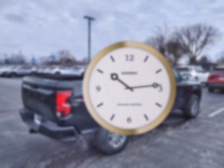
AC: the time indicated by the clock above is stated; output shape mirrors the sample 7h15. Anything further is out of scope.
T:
10h14
